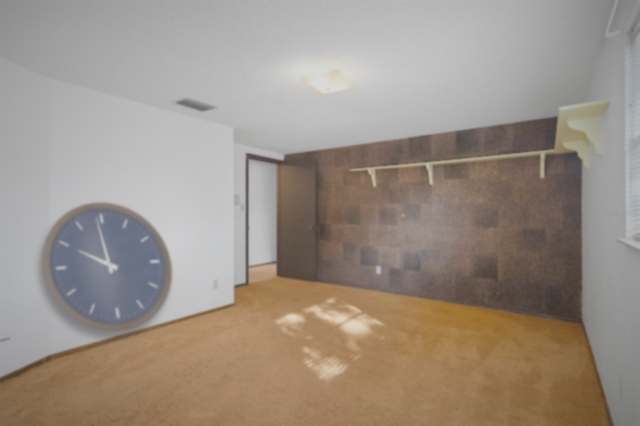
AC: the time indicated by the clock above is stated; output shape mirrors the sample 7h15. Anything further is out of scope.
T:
9h59
